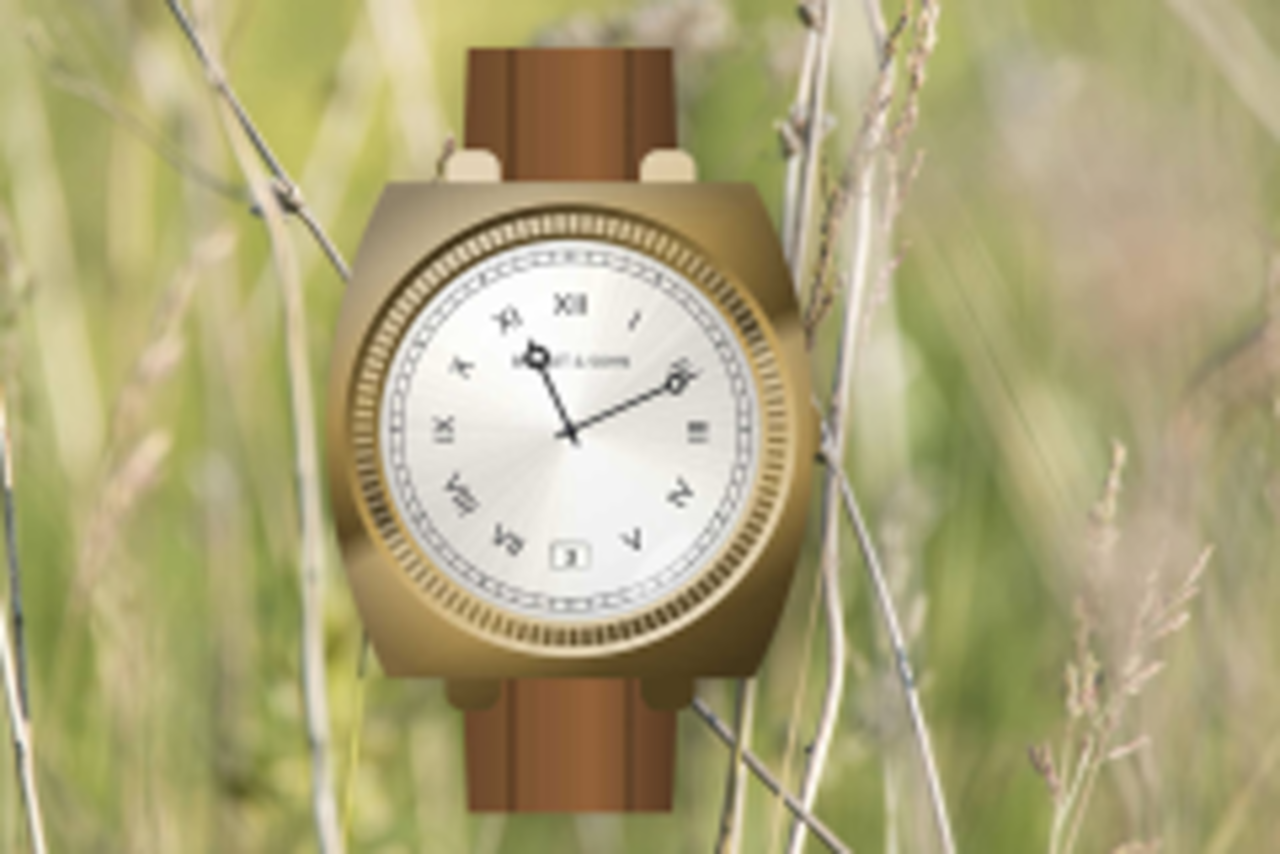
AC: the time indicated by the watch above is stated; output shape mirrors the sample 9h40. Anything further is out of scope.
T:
11h11
